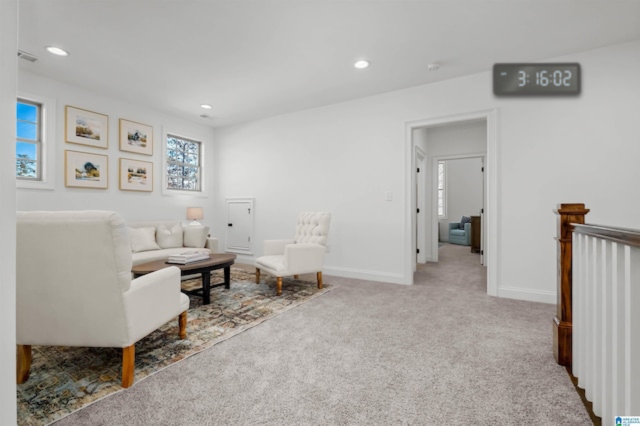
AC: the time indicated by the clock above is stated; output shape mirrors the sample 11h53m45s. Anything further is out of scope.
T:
3h16m02s
